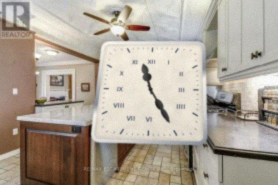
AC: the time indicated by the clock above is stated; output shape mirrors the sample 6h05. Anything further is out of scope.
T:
11h25
